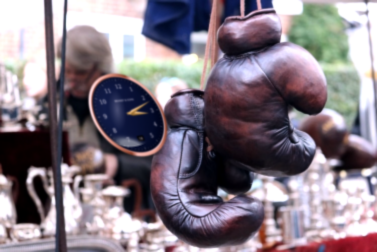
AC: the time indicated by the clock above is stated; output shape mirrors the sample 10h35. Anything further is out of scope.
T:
3h12
